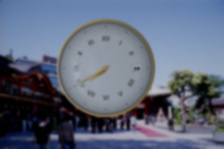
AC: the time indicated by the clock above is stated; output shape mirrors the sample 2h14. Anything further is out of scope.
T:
7h40
